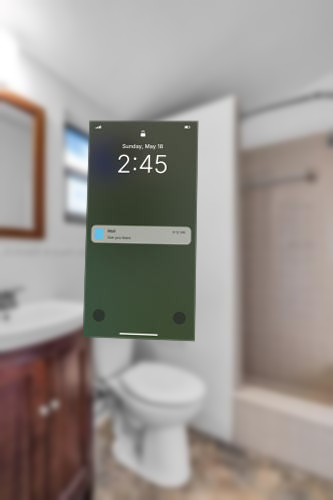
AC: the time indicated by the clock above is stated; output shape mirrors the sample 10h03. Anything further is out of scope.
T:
2h45
